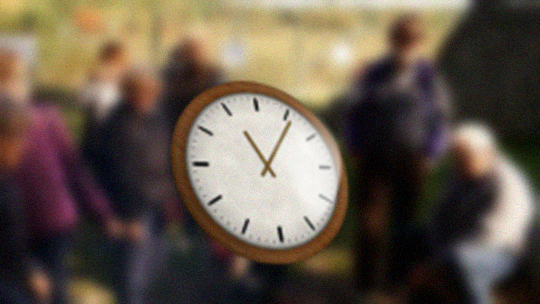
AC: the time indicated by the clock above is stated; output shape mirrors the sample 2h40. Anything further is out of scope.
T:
11h06
